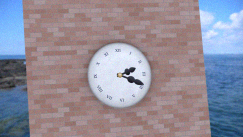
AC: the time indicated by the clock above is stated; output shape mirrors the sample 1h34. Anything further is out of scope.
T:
2h19
